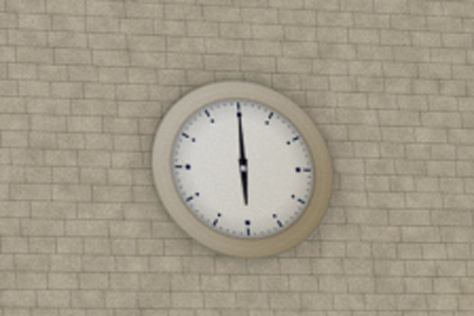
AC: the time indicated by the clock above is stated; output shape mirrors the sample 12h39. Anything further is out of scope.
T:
6h00
